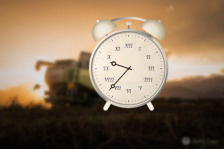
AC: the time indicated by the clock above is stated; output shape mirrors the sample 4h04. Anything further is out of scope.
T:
9h37
